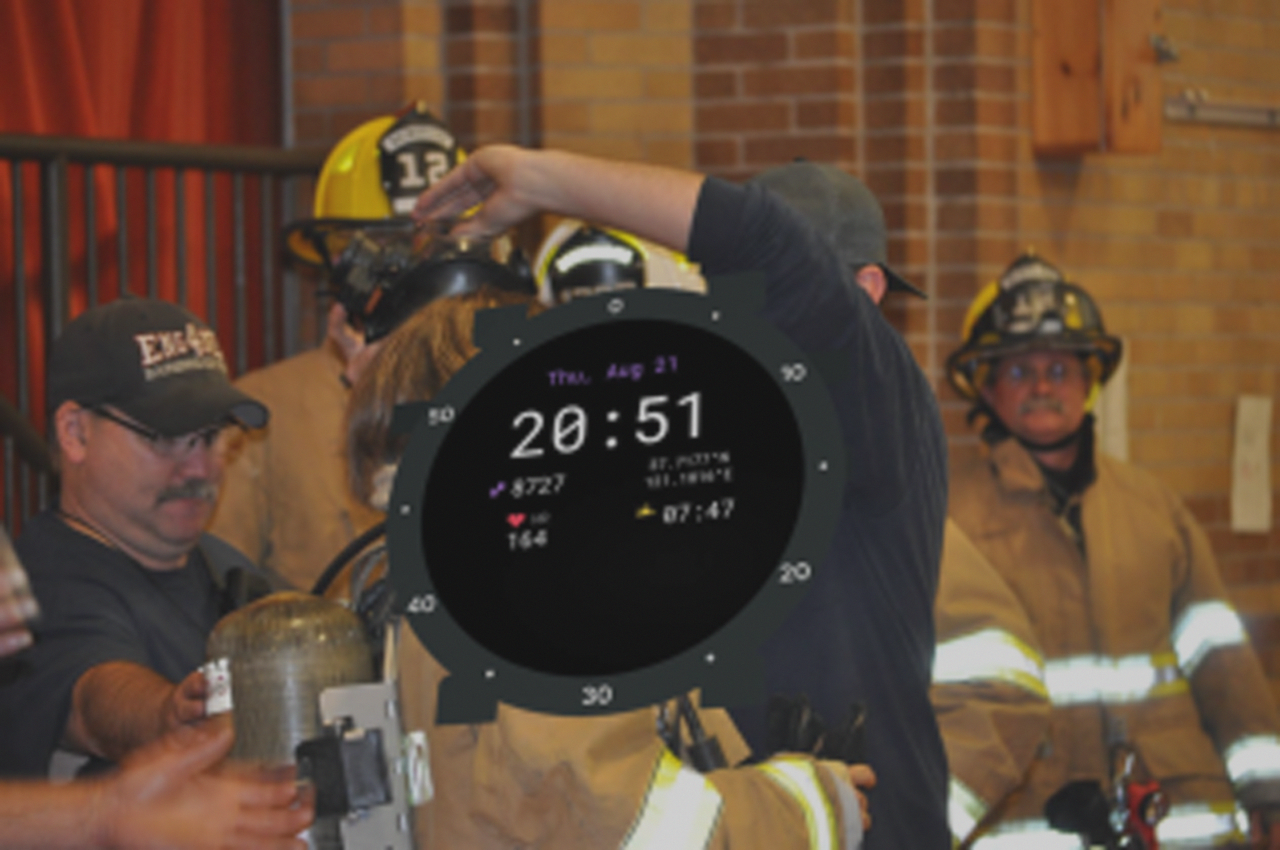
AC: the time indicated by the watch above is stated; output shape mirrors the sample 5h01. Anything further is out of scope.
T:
20h51
